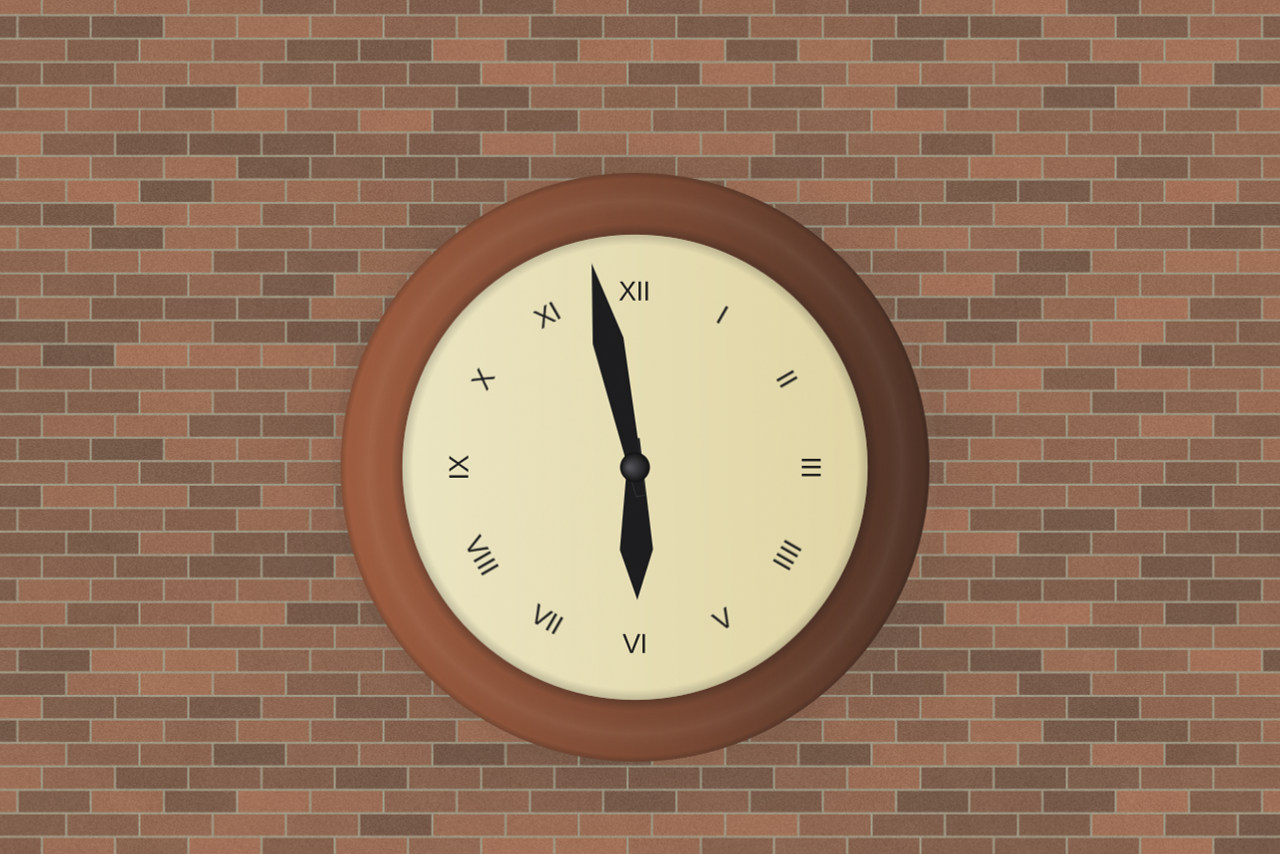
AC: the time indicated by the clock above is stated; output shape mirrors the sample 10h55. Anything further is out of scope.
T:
5h58
